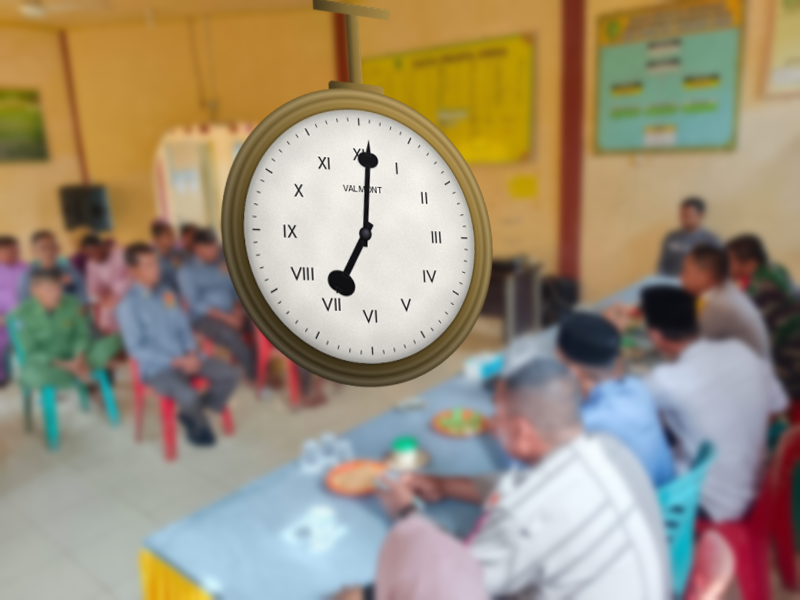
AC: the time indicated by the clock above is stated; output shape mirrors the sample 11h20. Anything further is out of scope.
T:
7h01
